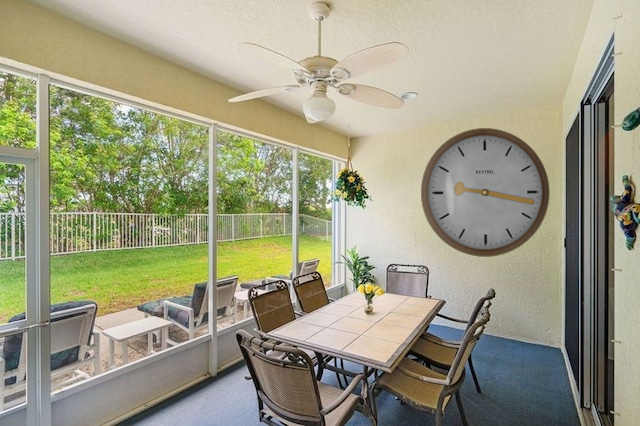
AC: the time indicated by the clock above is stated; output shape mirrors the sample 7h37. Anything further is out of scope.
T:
9h17
